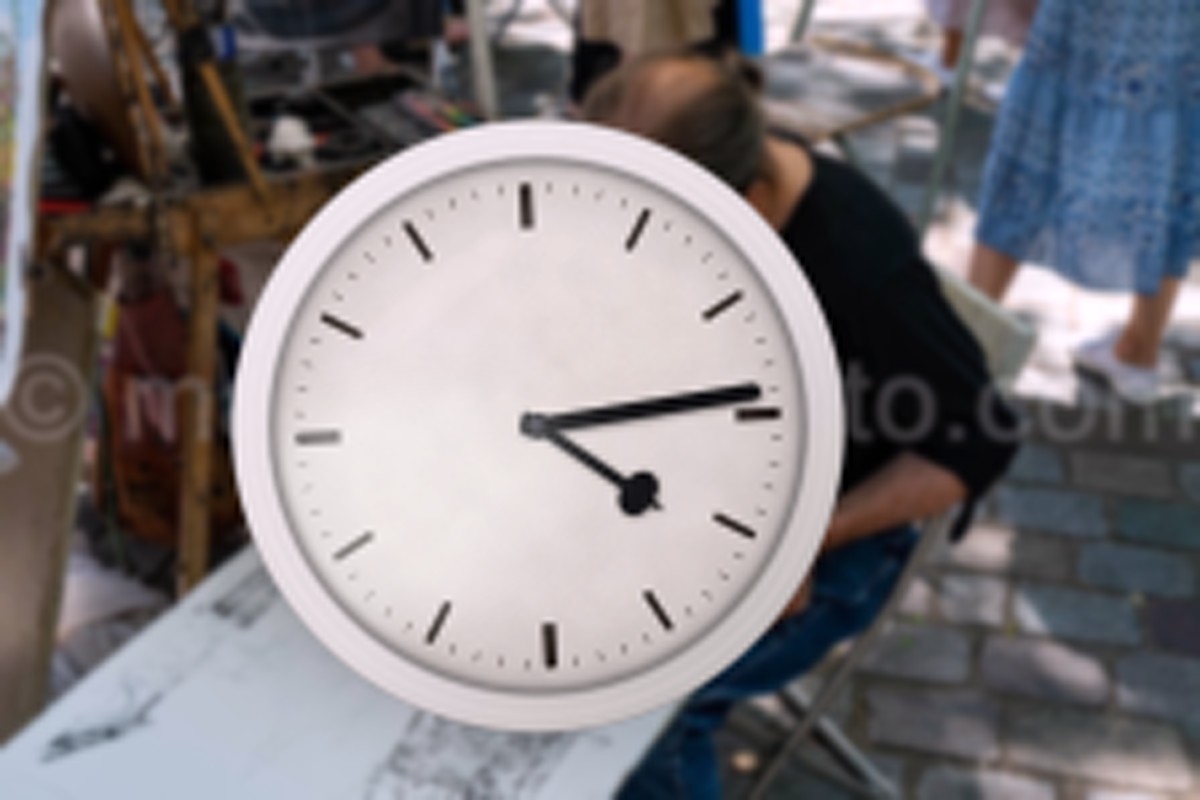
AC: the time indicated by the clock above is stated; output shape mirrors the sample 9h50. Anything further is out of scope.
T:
4h14
